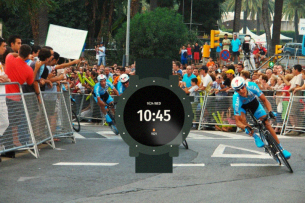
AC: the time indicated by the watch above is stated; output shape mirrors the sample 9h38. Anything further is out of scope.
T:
10h45
